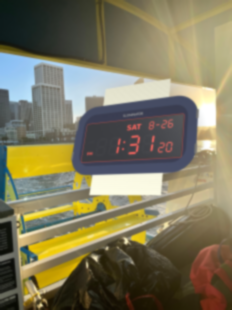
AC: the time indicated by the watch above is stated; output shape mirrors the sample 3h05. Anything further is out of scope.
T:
1h31
